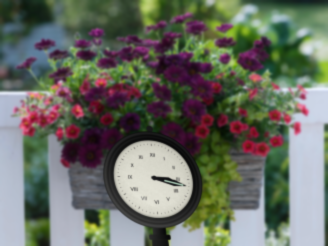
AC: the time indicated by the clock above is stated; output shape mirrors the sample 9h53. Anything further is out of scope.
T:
3h17
